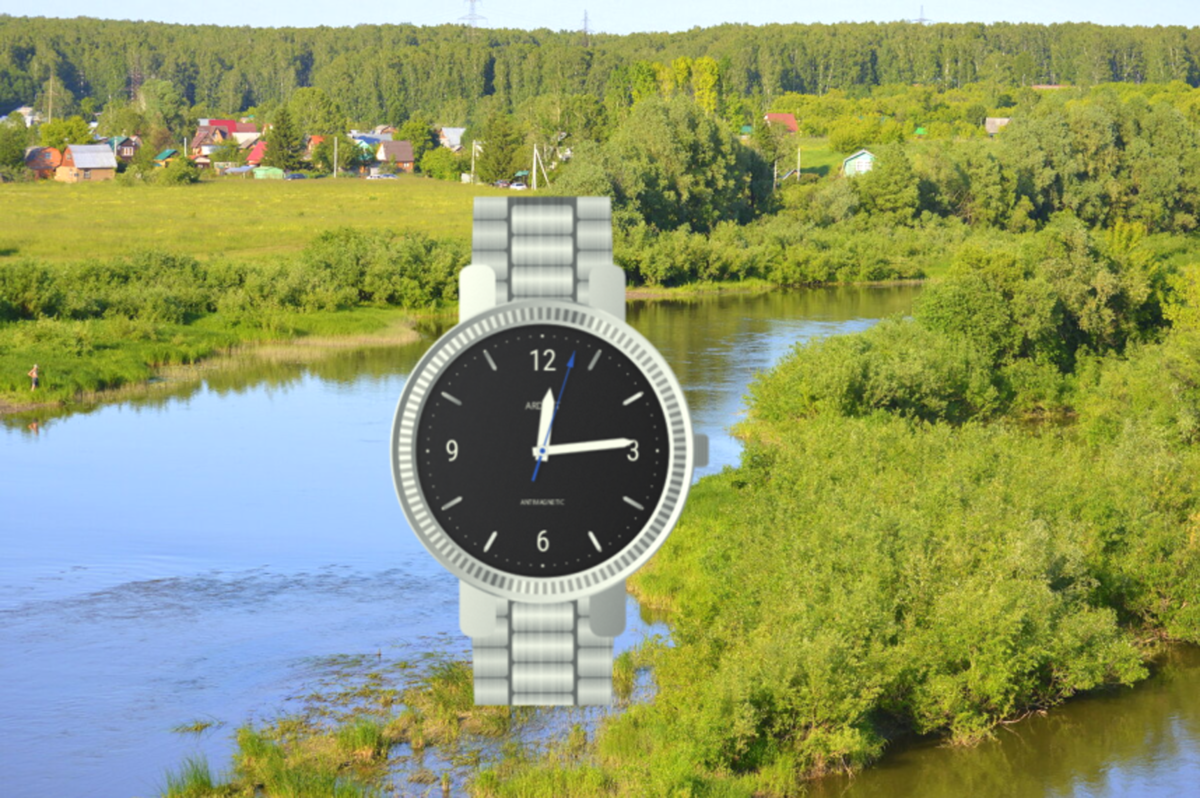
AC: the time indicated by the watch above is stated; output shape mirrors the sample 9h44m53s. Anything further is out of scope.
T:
12h14m03s
